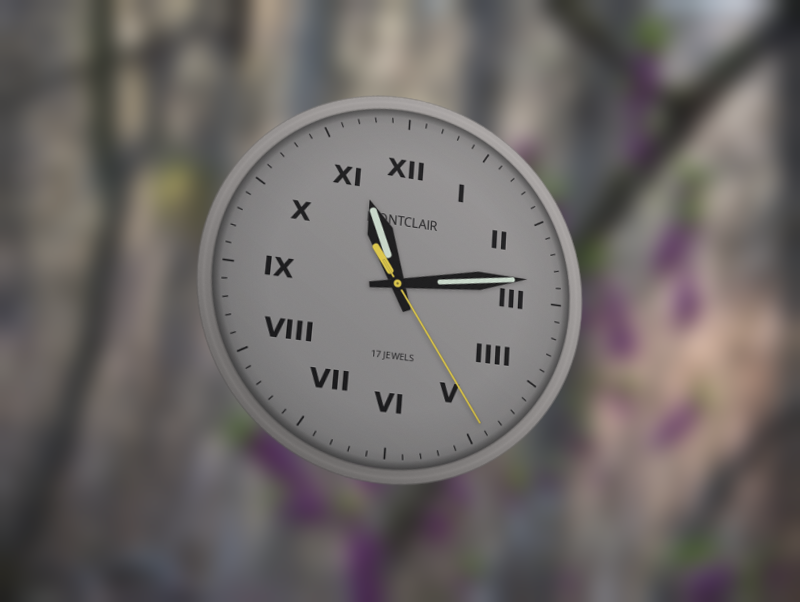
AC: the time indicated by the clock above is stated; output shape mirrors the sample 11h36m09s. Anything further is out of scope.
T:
11h13m24s
